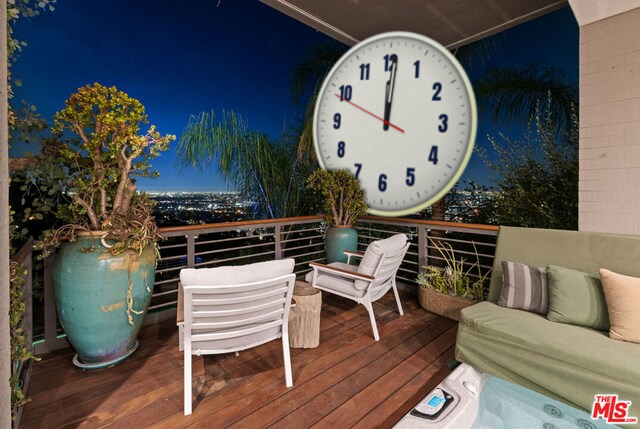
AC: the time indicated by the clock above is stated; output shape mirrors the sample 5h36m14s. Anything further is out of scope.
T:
12h00m49s
